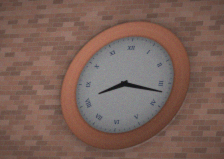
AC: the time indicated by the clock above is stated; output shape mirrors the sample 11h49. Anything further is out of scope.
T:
8h17
